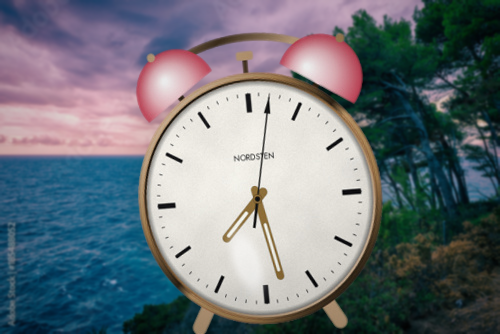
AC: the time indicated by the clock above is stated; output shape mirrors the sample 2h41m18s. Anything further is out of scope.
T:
7h28m02s
